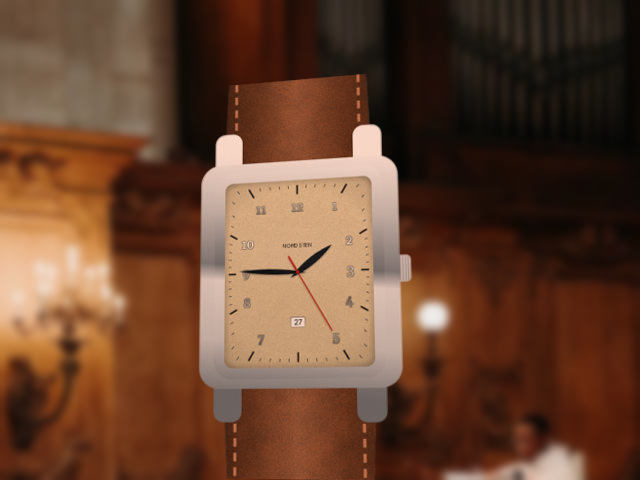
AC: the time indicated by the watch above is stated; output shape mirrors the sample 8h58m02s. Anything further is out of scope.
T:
1h45m25s
